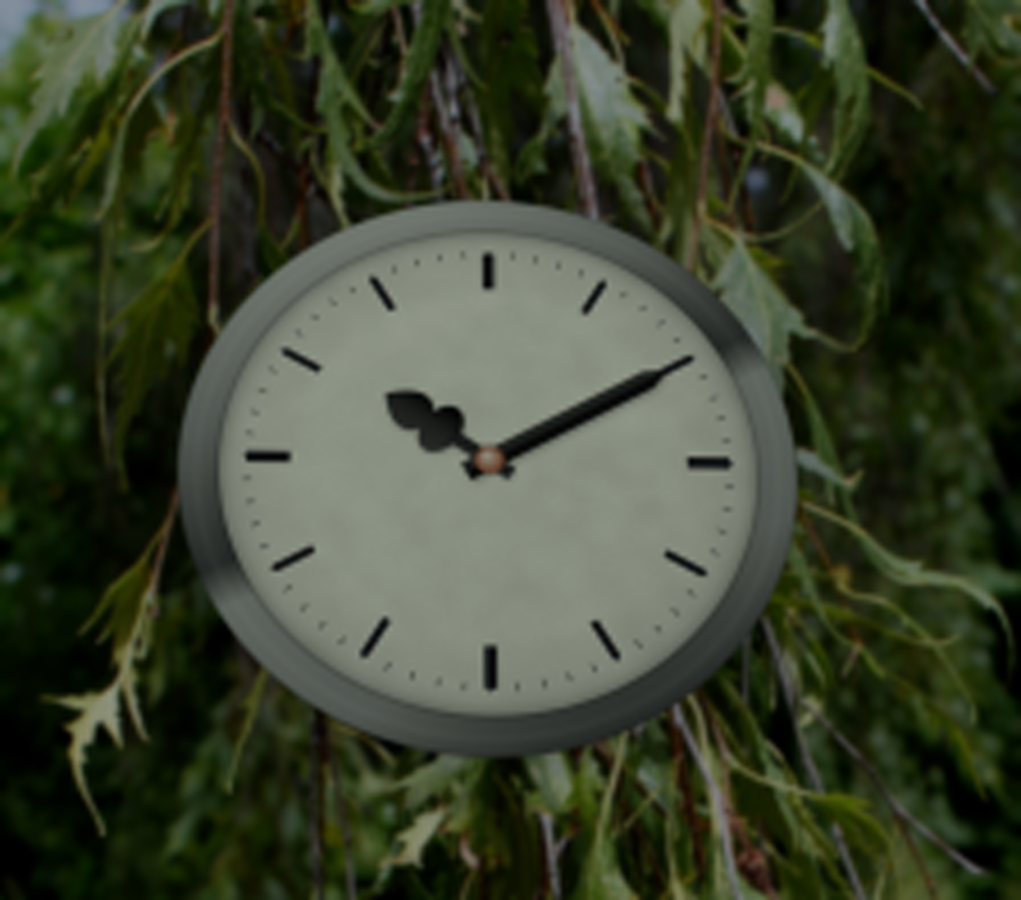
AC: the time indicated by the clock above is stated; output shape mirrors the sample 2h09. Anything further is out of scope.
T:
10h10
